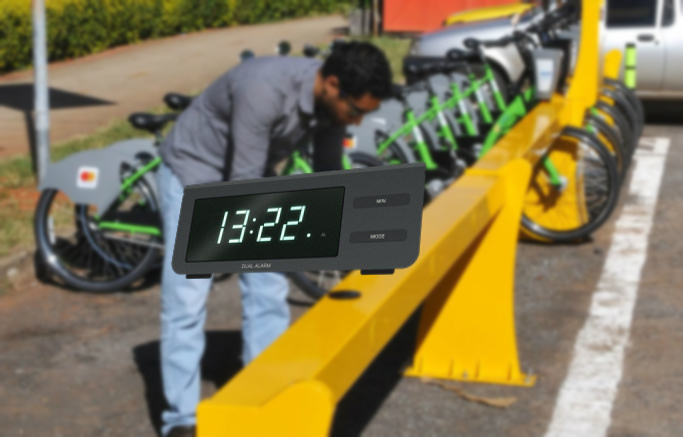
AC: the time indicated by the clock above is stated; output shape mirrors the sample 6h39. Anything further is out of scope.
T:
13h22
